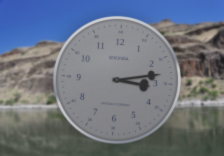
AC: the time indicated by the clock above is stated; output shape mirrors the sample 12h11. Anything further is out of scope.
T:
3h13
